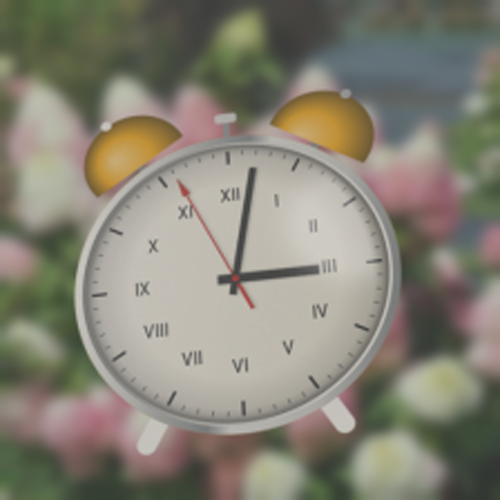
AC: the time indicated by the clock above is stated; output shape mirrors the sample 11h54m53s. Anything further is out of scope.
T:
3h01m56s
